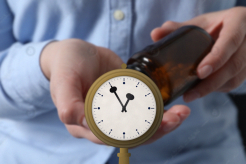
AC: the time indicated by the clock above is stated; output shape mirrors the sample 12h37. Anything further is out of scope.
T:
12h55
